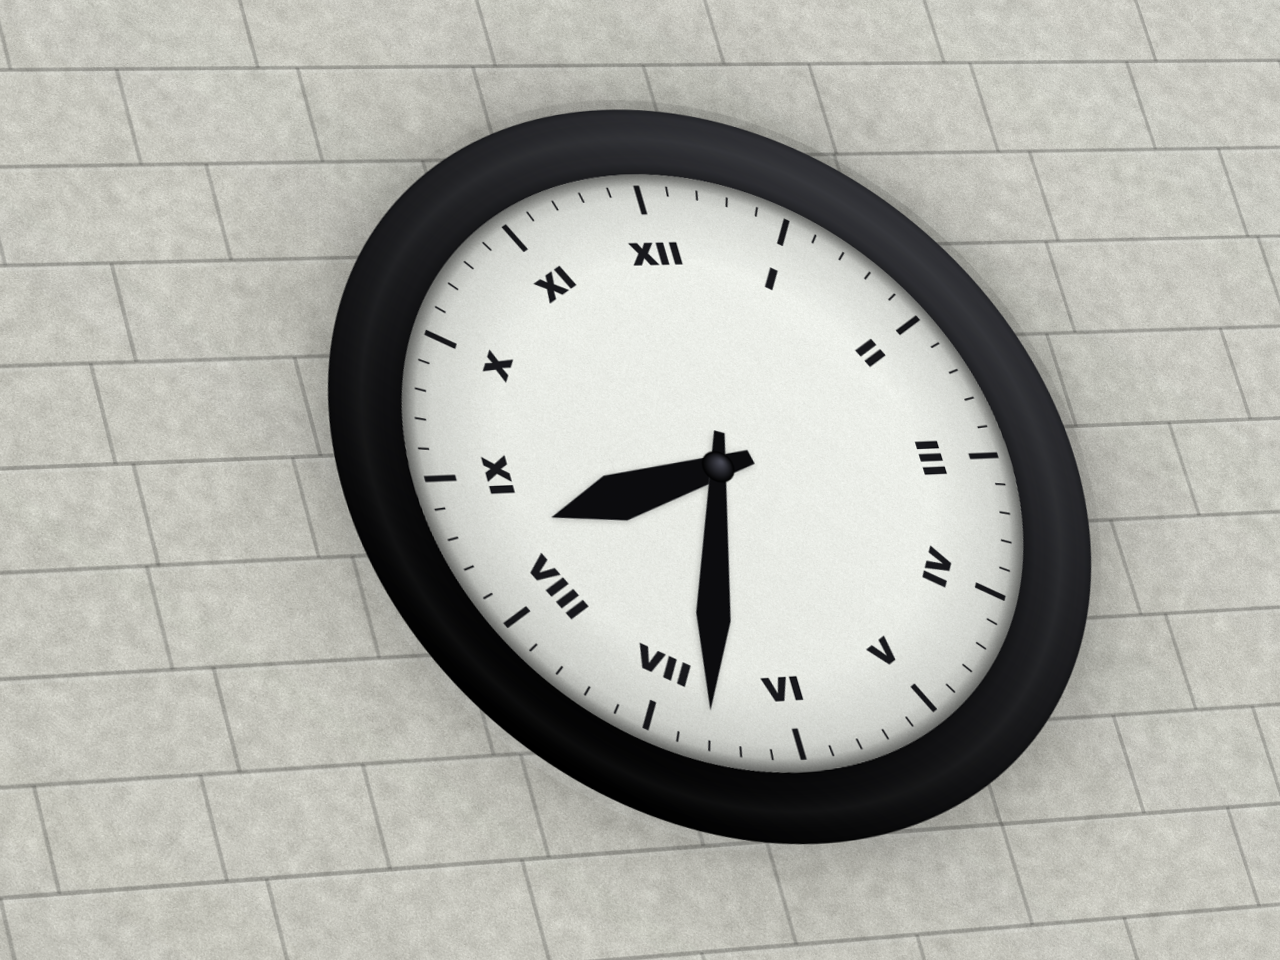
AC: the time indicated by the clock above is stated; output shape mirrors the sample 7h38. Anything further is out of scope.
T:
8h33
